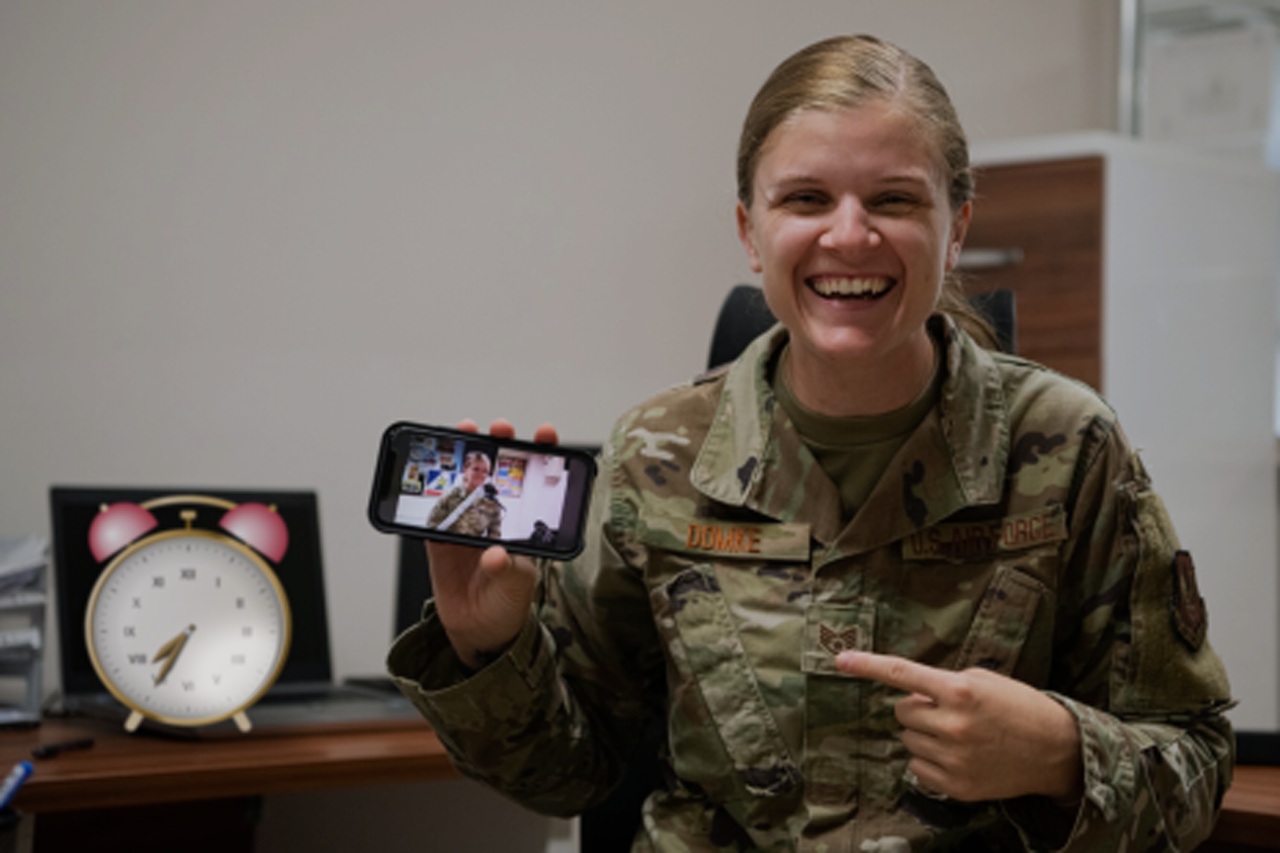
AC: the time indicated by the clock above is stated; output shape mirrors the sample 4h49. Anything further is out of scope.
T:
7h35
